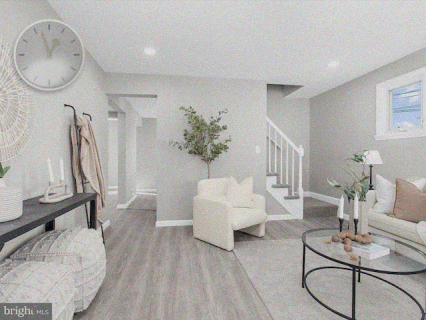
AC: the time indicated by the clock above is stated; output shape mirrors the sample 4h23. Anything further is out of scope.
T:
12h57
